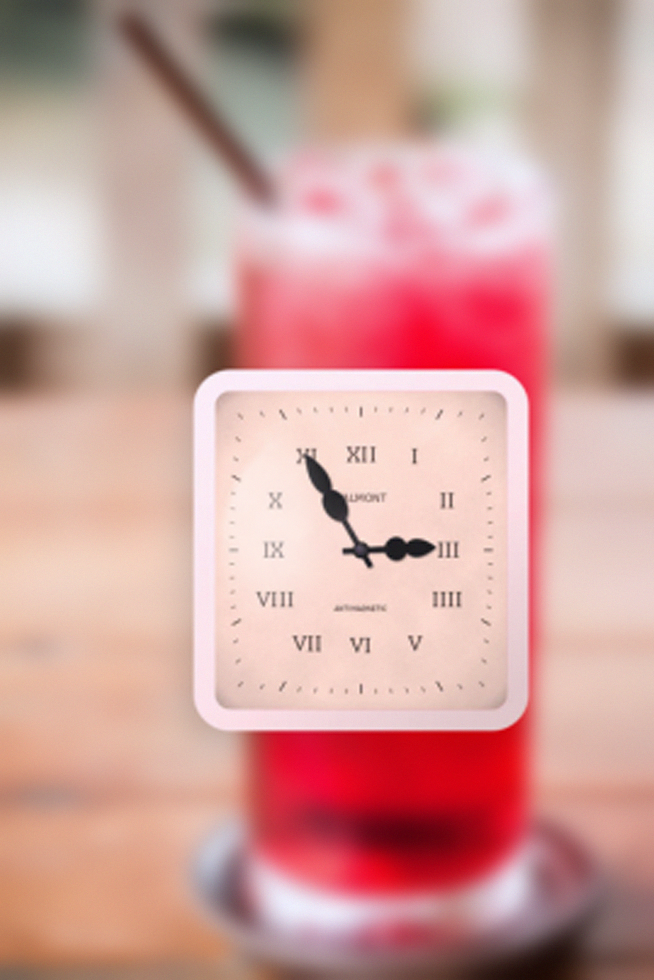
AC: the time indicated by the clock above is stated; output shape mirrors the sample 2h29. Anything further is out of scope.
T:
2h55
